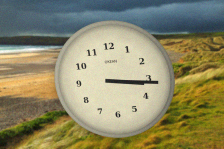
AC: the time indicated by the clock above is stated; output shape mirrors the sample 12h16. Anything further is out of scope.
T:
3h16
